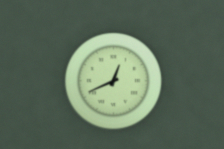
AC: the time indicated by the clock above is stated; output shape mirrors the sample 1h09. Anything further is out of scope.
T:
12h41
